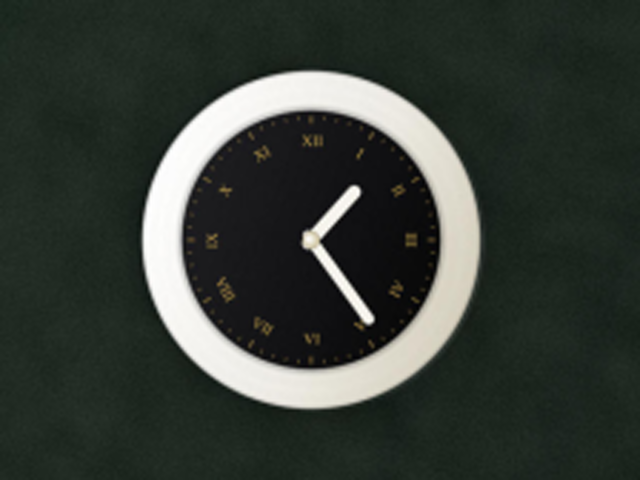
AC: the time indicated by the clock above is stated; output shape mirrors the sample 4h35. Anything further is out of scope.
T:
1h24
